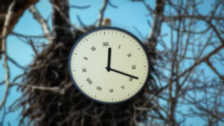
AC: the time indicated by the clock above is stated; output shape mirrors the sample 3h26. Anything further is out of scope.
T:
12h19
